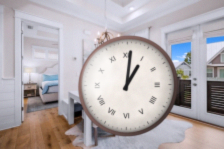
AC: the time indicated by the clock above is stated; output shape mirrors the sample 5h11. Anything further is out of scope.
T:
1h01
